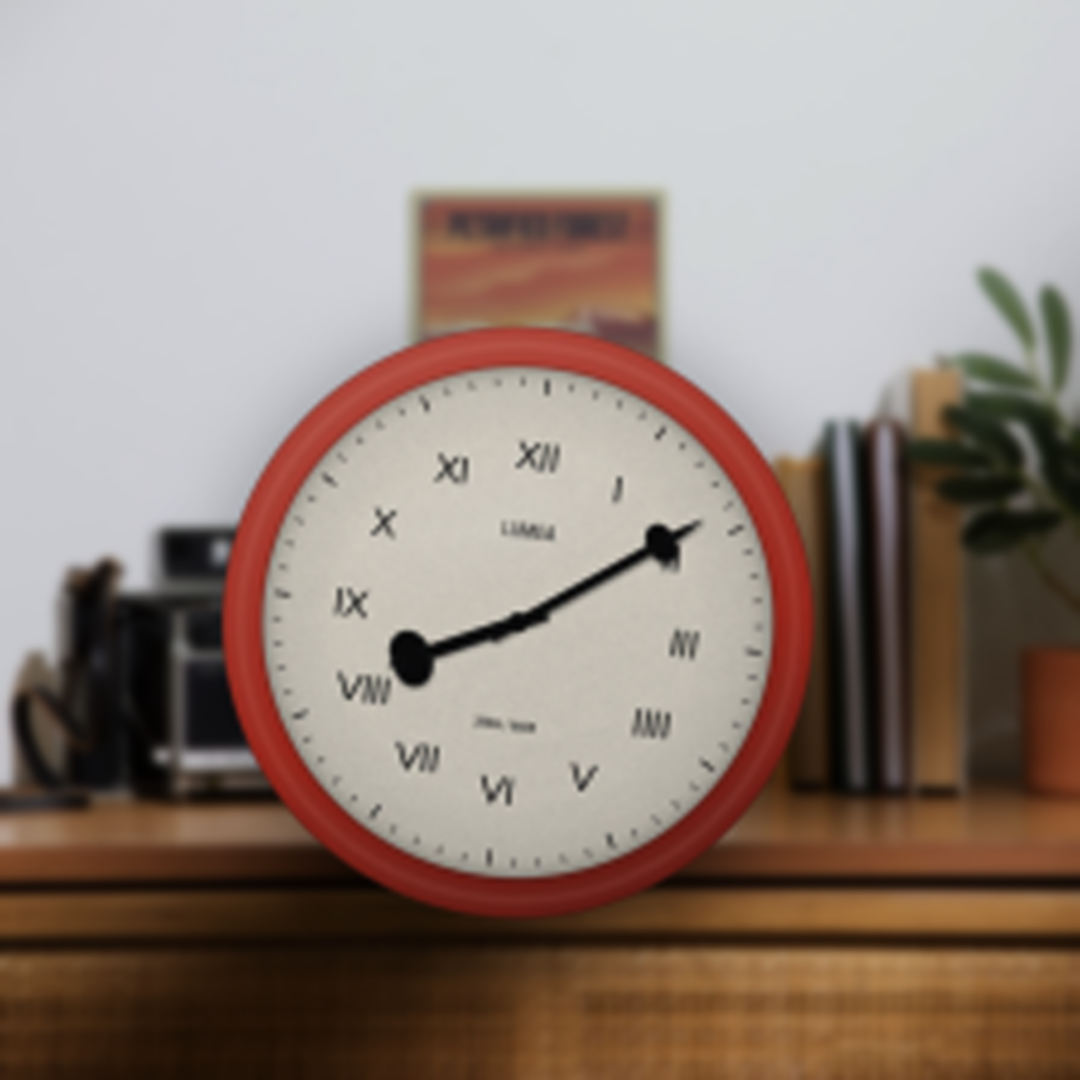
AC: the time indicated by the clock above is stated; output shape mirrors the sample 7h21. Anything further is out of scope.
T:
8h09
